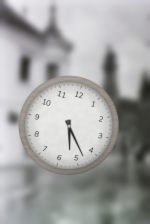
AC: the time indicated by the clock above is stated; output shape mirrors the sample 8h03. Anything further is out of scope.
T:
5h23
